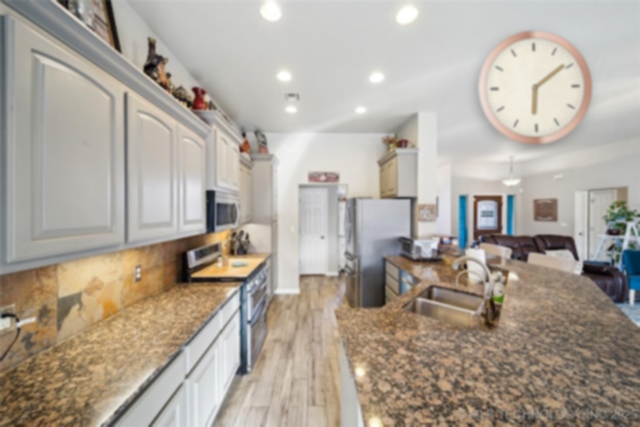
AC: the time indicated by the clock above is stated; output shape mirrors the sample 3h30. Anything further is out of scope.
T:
6h09
